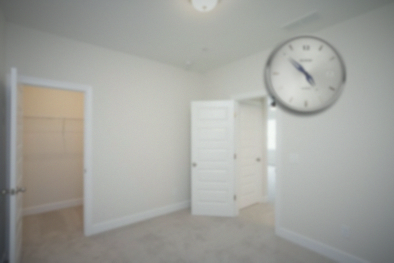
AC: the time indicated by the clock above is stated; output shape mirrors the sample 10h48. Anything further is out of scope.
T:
4h52
